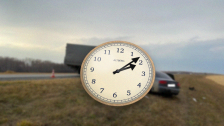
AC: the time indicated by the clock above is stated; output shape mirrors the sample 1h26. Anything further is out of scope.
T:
2h08
